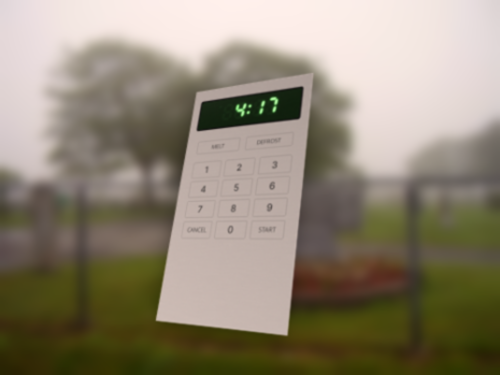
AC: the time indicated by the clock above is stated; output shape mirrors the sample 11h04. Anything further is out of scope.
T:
4h17
